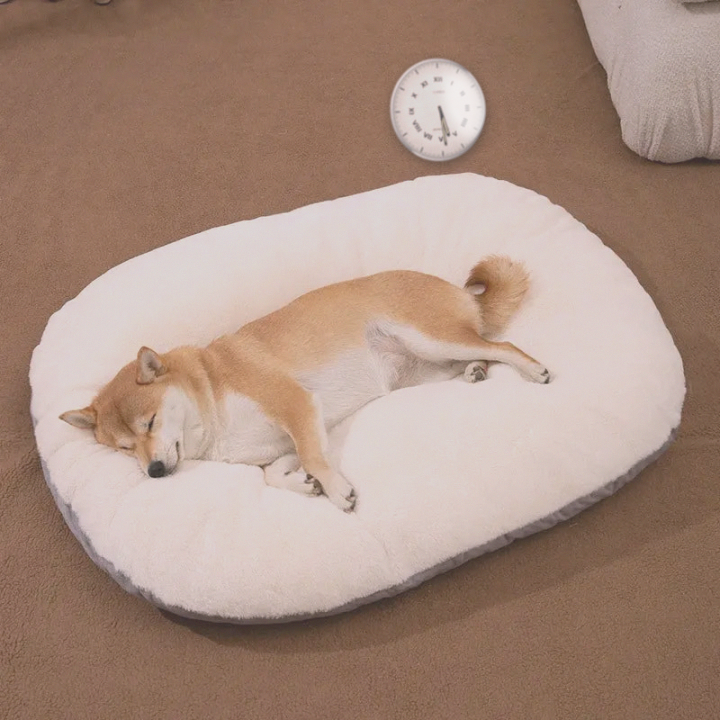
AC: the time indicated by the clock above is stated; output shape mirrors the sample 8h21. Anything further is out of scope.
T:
5h29
